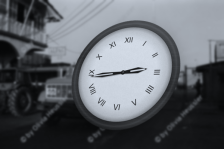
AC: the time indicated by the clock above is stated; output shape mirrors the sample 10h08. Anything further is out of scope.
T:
2h44
